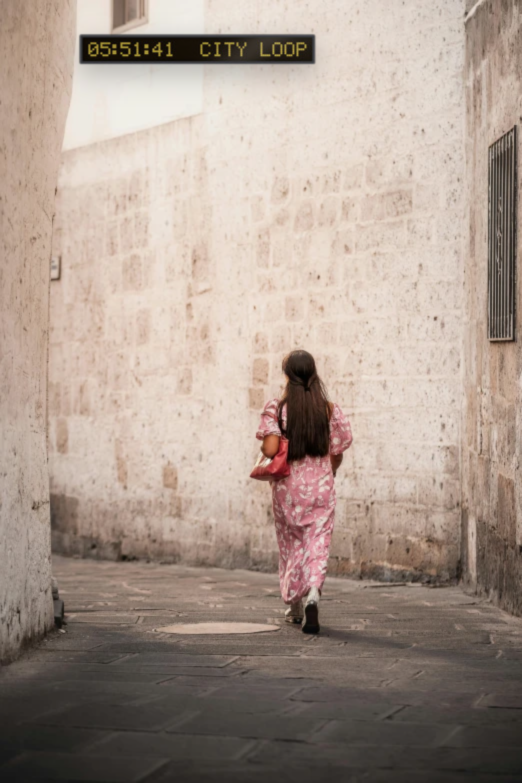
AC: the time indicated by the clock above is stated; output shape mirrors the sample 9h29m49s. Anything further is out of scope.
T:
5h51m41s
